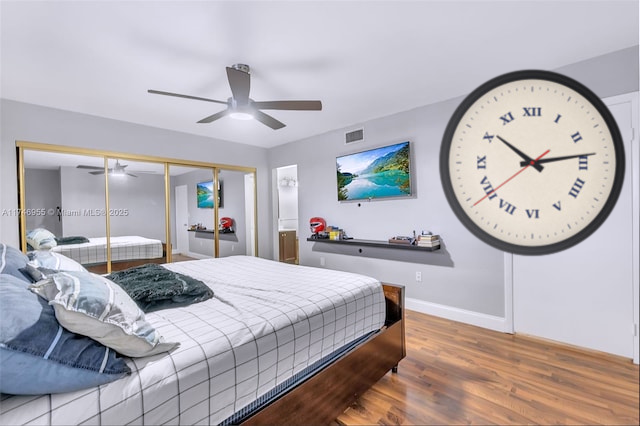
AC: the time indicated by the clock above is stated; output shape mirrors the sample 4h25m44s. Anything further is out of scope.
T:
10h13m39s
